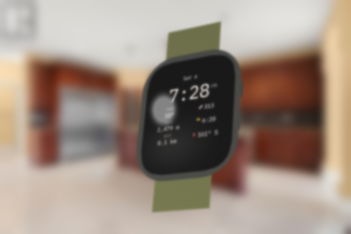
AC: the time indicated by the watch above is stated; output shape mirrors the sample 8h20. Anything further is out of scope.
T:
7h28
